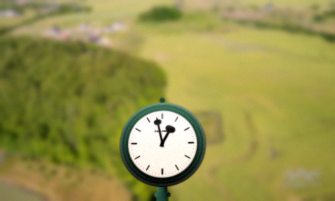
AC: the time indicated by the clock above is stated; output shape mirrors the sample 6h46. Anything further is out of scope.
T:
12h58
